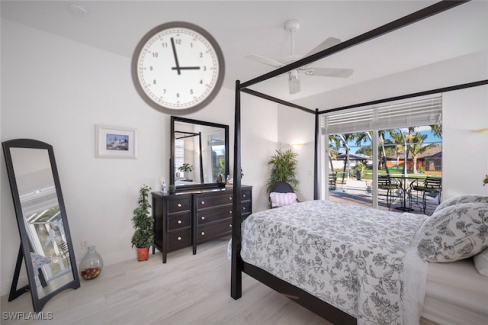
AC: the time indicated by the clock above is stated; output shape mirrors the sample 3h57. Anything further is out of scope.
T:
2h58
